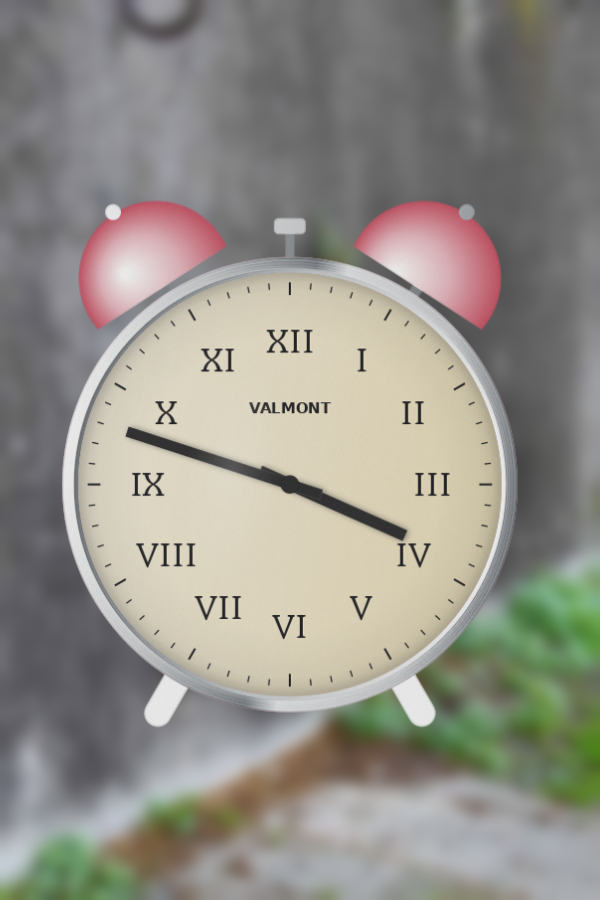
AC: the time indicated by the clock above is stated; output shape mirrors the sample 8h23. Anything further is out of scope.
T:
3h48
